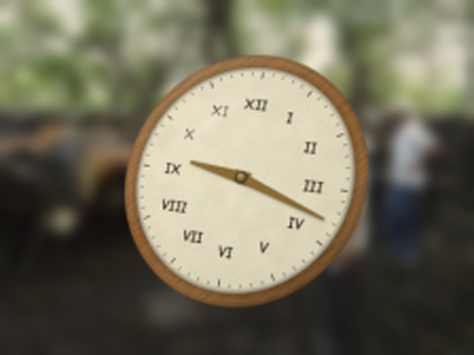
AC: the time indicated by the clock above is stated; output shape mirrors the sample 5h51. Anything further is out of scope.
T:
9h18
